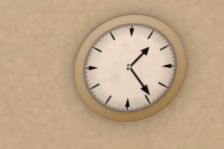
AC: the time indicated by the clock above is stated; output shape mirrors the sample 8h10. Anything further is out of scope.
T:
1h24
